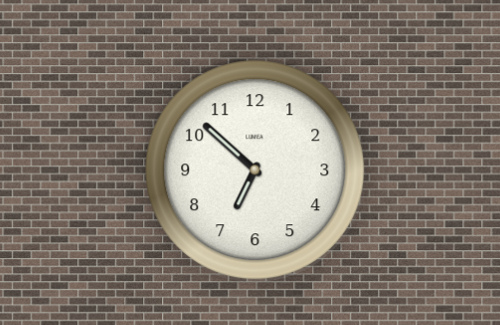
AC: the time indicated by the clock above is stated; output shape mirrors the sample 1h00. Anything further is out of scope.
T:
6h52
